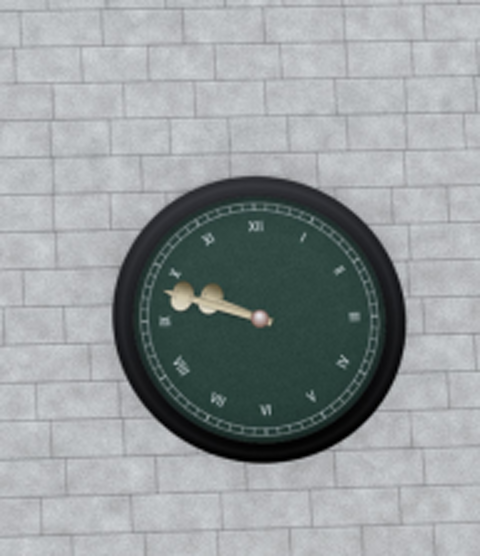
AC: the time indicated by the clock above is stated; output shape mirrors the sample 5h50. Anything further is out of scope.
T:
9h48
